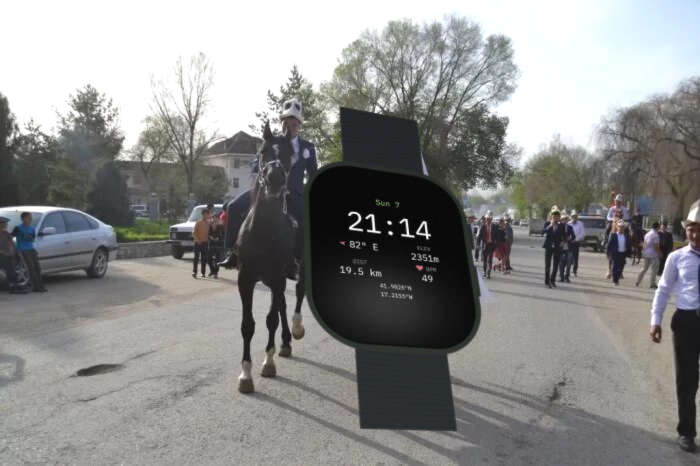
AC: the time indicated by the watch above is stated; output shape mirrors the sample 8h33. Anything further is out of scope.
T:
21h14
